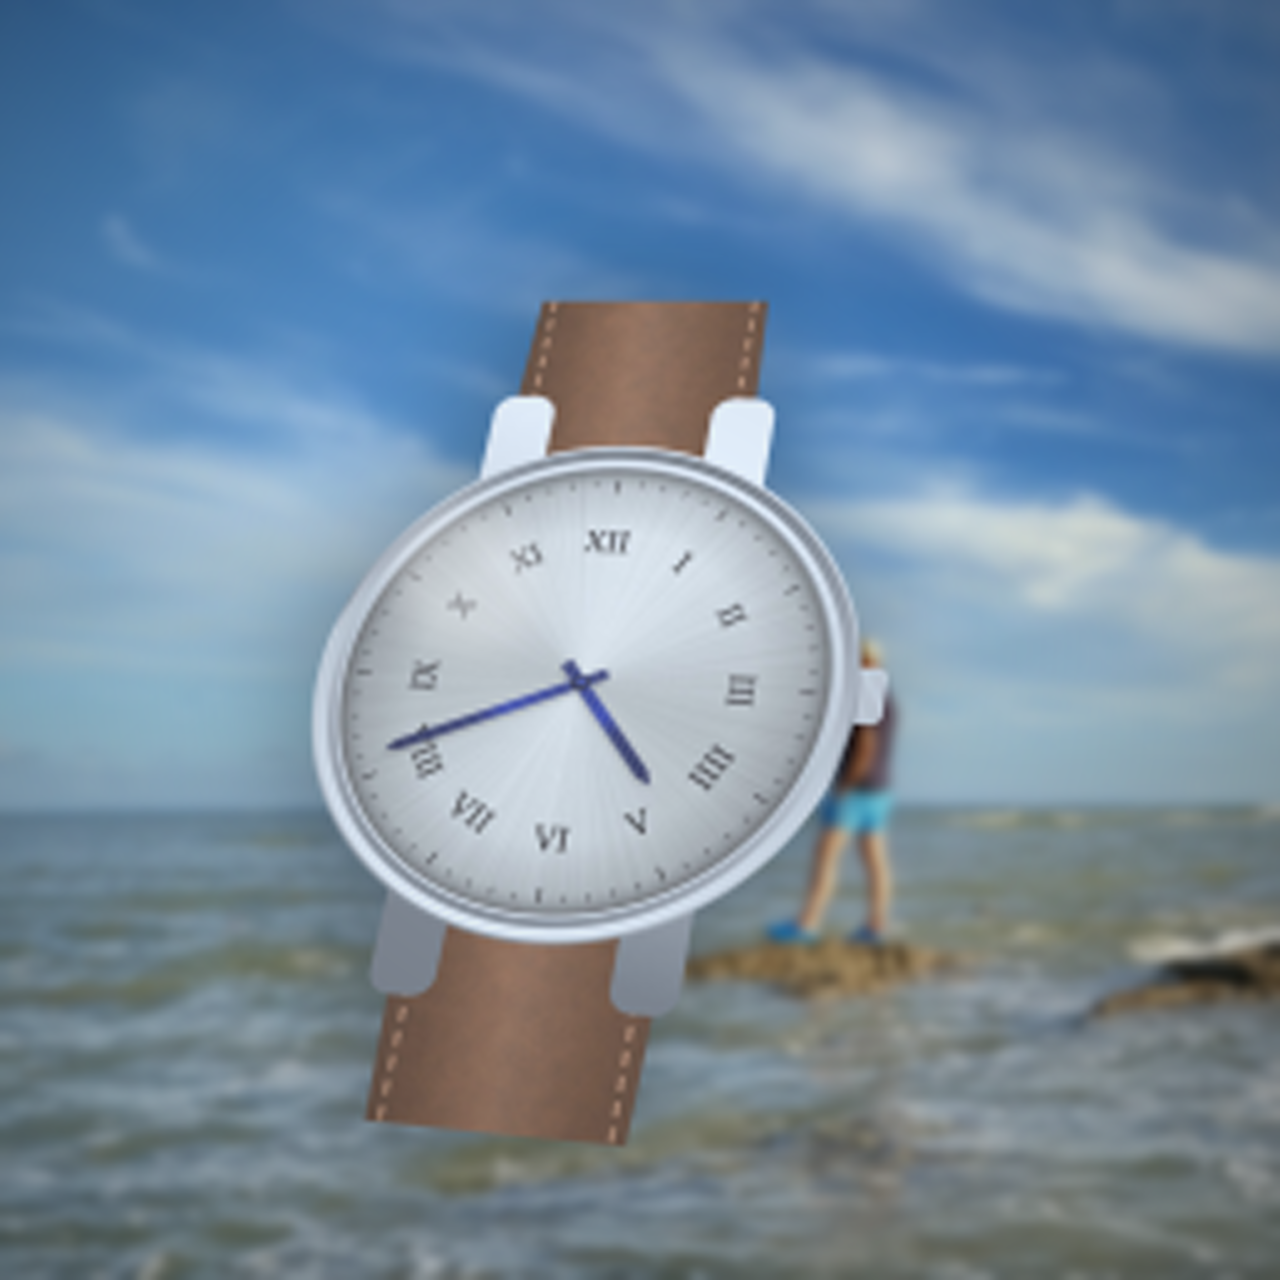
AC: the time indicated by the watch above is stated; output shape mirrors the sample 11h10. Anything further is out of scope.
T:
4h41
